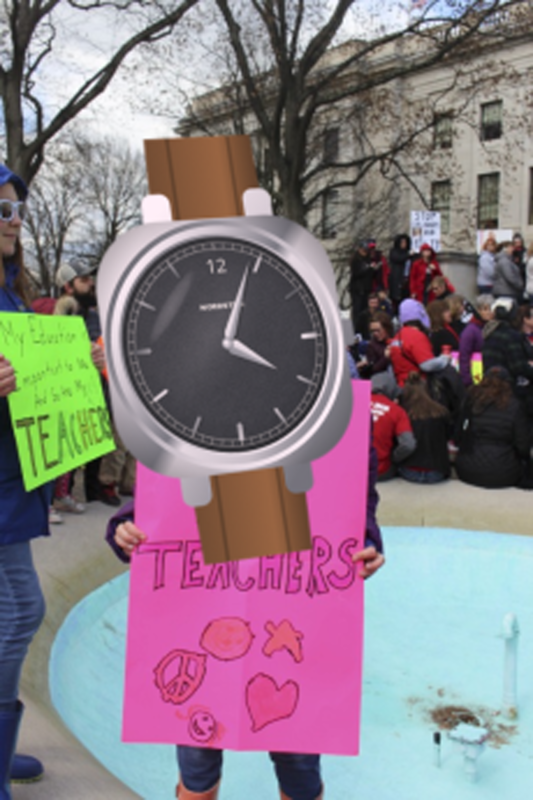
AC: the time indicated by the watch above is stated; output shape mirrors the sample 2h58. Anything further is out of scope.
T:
4h04
